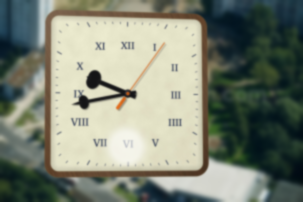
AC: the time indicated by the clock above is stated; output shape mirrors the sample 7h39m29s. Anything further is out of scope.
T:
9h43m06s
